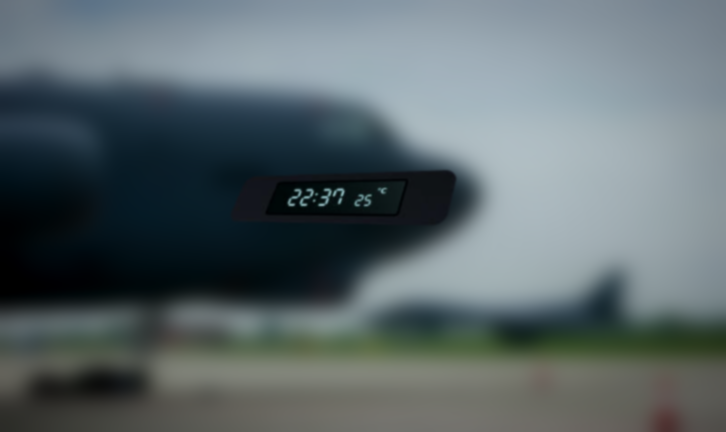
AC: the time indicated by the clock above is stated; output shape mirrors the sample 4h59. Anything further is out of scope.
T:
22h37
